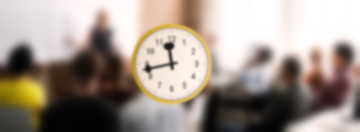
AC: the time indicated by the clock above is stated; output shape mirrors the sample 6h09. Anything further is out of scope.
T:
11h43
